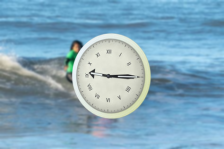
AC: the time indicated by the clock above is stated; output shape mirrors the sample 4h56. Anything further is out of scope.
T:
9h15
